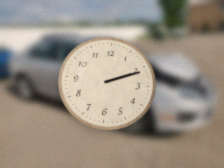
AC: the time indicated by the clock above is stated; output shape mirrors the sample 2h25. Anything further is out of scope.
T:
2h11
